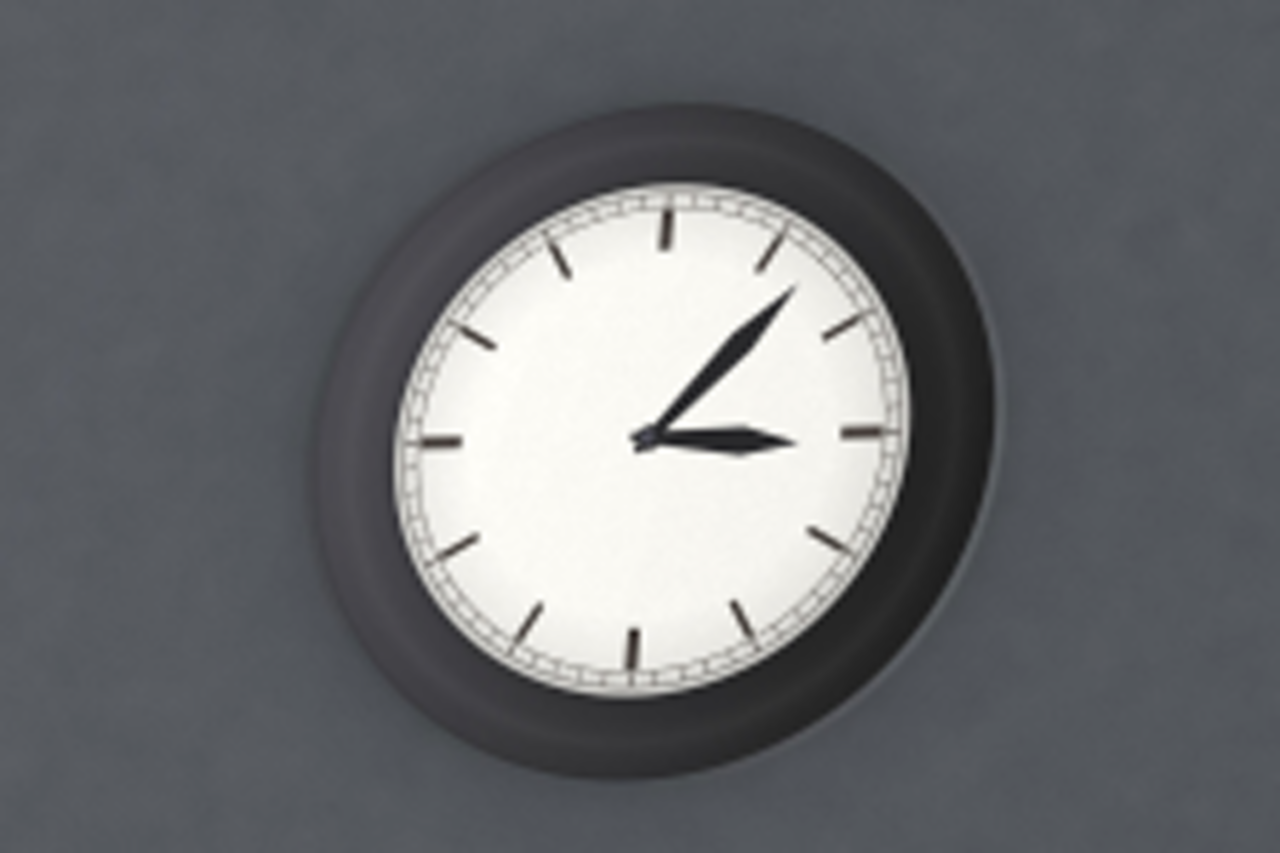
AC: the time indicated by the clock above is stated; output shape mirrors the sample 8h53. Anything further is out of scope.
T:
3h07
